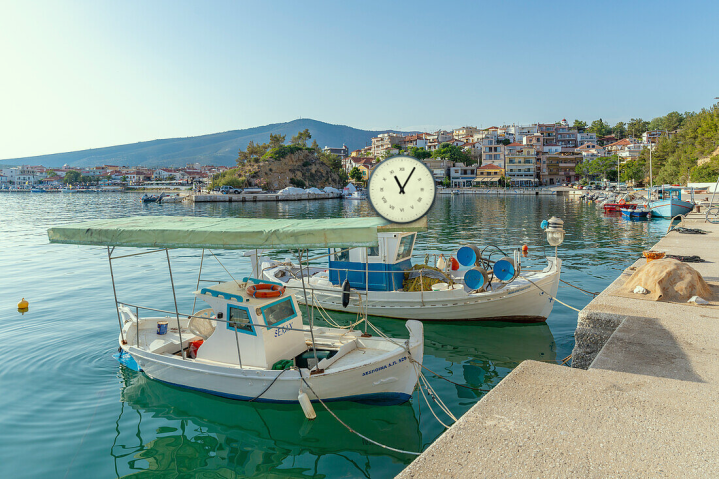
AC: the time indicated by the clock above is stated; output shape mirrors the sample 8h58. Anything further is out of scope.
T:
11h05
